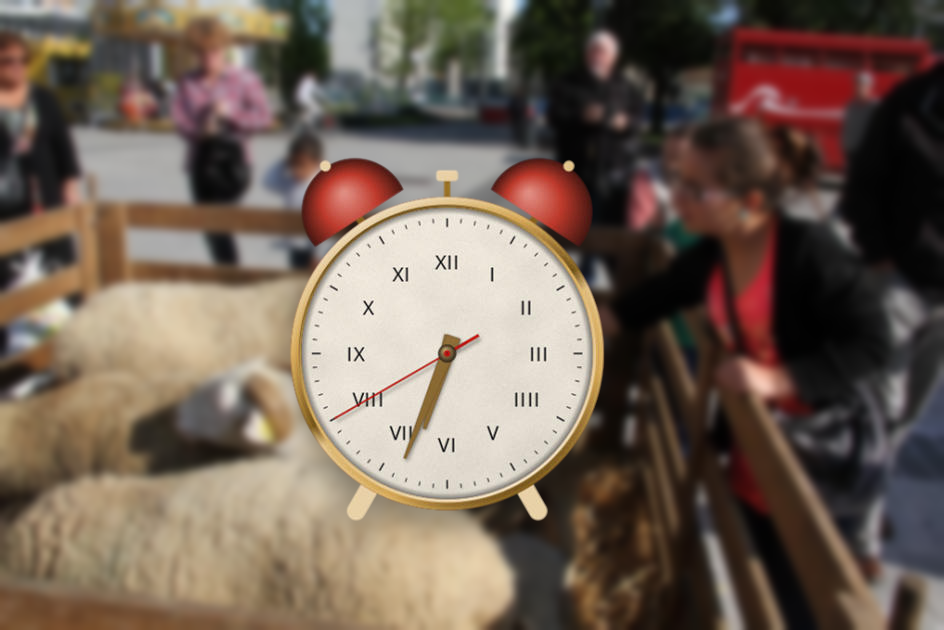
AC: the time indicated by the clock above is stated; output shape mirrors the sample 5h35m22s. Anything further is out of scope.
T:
6h33m40s
